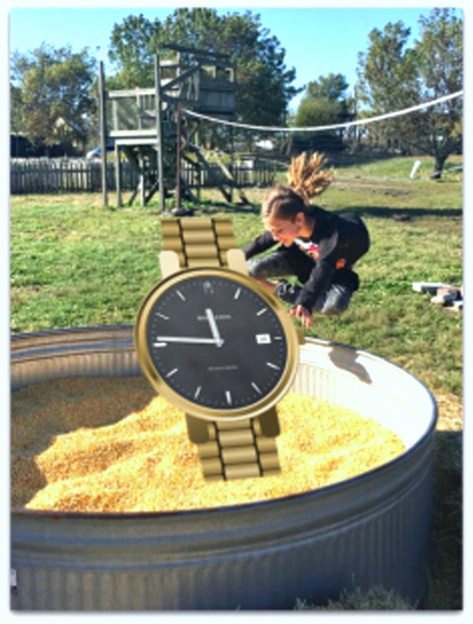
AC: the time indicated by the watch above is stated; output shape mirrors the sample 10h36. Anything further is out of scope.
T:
11h46
